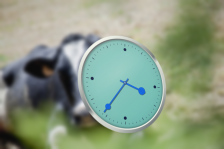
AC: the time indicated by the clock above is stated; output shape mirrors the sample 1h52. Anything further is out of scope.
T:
3h36
